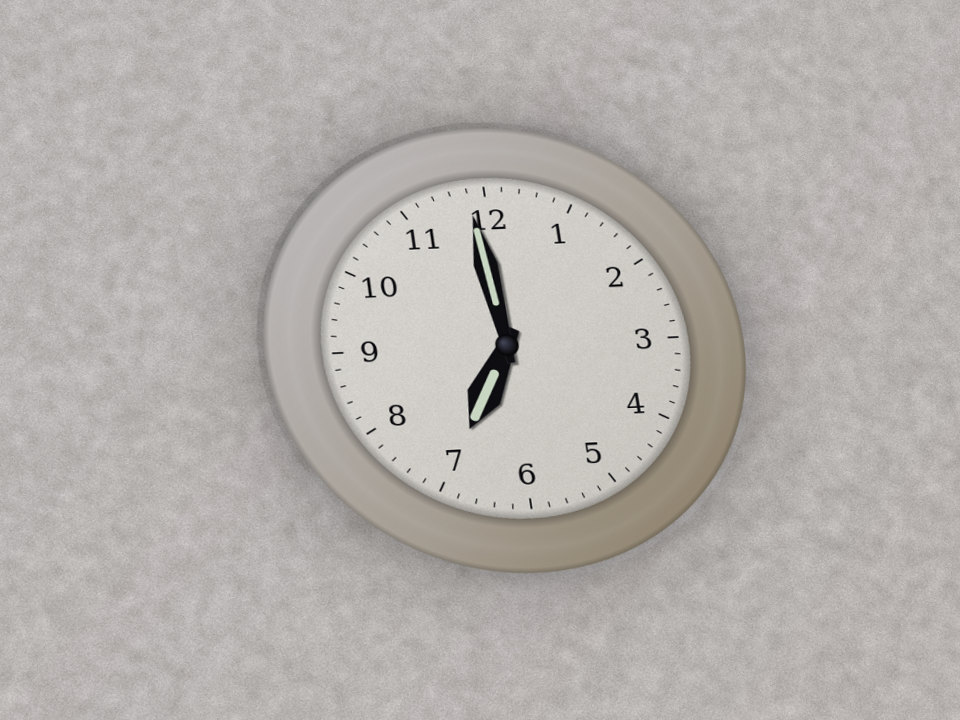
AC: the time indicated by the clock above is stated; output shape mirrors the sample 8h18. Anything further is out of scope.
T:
6h59
